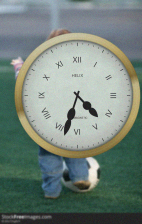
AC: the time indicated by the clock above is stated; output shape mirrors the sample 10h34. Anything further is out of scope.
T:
4h33
